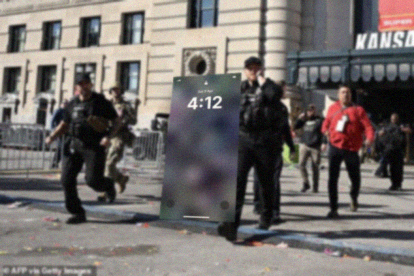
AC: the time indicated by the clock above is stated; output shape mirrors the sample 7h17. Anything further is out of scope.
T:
4h12
